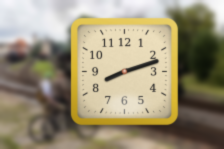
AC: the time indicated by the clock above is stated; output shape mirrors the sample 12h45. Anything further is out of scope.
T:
8h12
